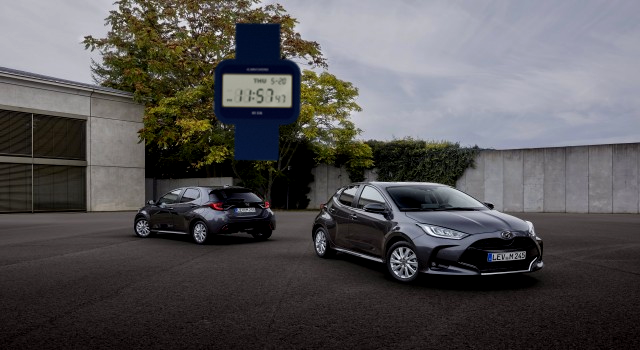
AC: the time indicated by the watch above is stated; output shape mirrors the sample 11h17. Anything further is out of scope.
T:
11h57
